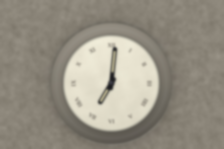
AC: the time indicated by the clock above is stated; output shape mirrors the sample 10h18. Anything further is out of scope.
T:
7h01
